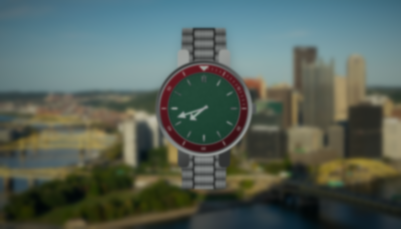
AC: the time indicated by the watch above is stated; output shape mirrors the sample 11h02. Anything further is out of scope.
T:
7h42
